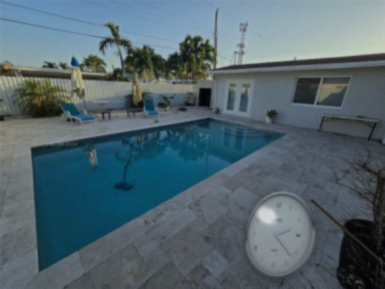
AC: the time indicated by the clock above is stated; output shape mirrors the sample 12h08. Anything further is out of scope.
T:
2h22
